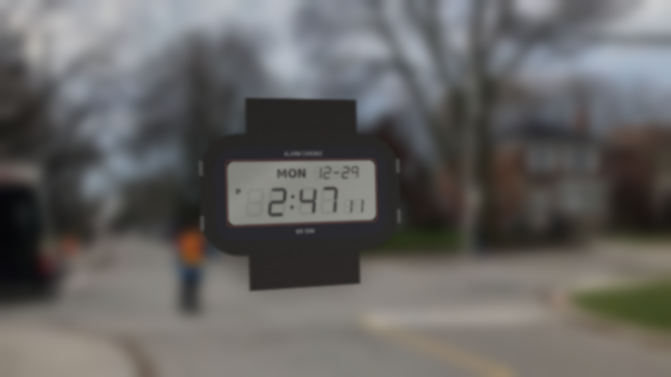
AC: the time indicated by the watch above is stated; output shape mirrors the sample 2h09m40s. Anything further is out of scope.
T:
2h47m11s
